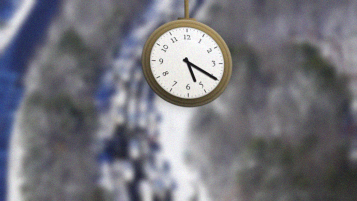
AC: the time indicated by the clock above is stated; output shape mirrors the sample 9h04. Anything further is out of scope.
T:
5h20
